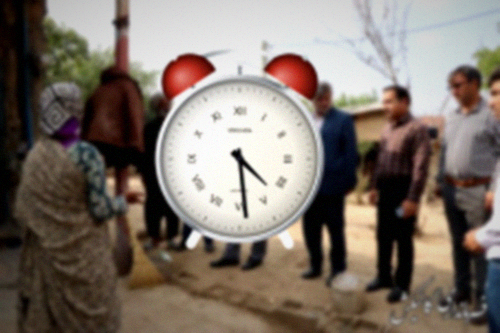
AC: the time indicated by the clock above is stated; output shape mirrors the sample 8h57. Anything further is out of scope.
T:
4h29
